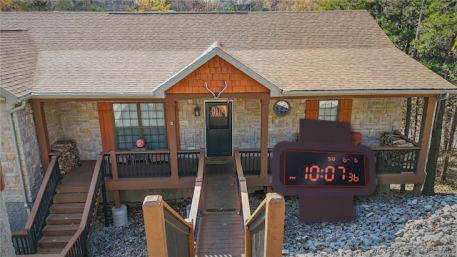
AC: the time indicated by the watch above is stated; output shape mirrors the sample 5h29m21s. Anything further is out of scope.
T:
10h07m36s
